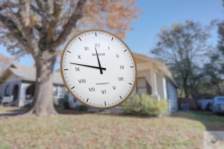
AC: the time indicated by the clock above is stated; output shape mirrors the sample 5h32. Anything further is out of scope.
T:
11h47
